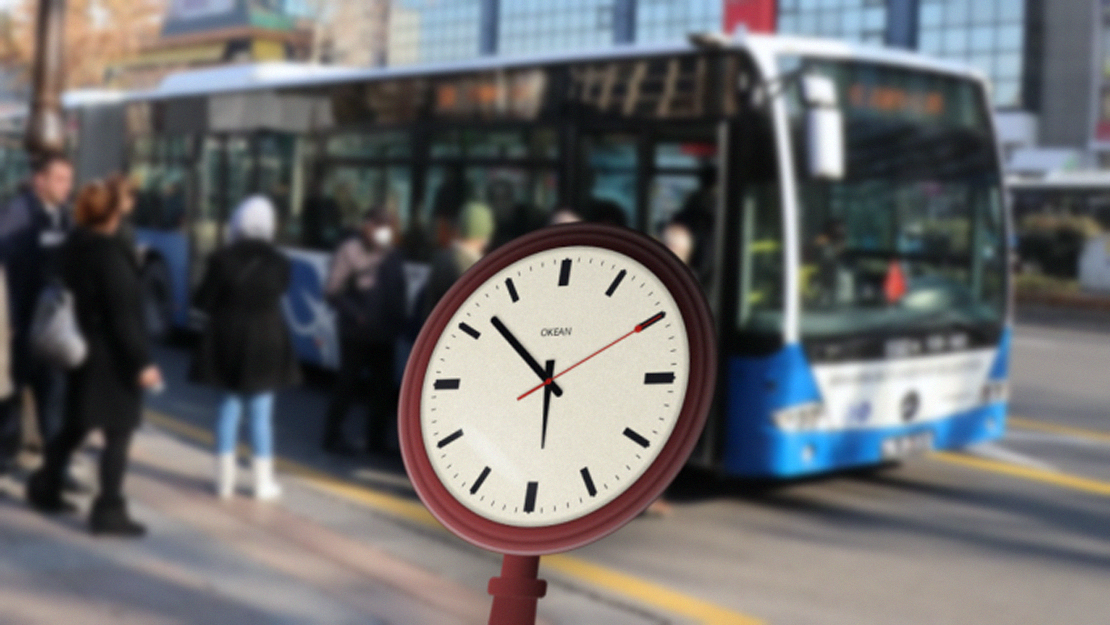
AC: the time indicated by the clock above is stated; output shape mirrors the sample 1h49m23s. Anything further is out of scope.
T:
5h52m10s
